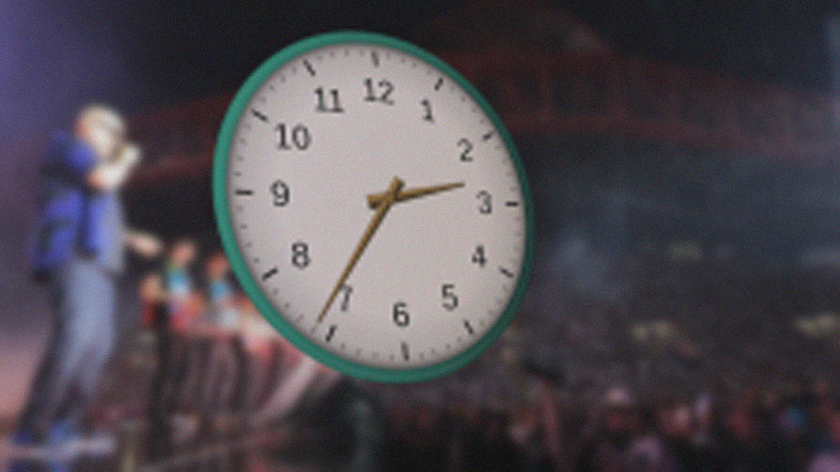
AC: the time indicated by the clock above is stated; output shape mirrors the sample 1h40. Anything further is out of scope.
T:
2h36
